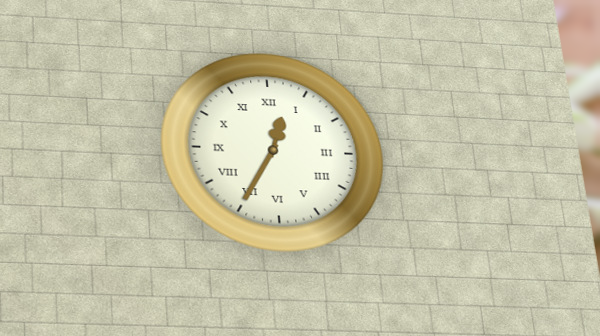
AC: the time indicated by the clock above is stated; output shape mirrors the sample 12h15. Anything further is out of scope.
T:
12h35
